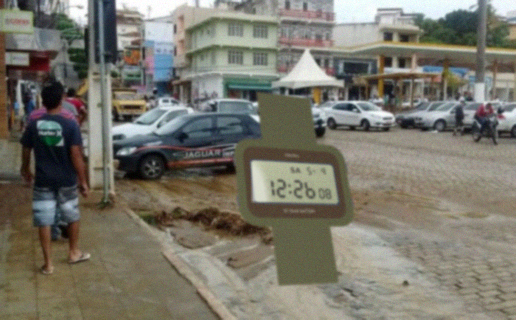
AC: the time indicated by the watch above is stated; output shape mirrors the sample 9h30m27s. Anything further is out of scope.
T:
12h26m08s
